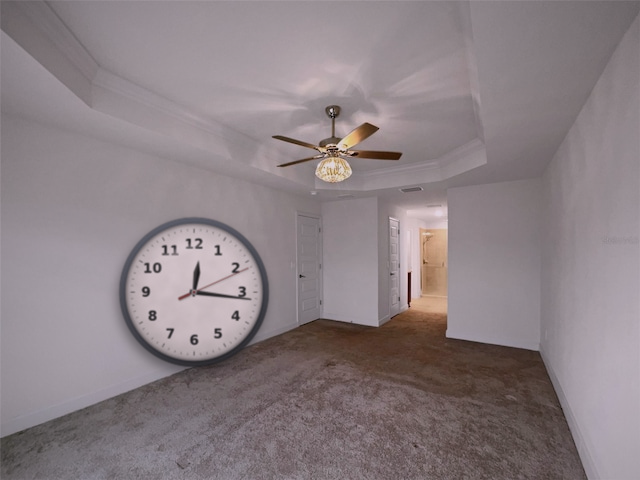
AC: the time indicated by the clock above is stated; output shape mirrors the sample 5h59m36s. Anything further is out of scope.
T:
12h16m11s
